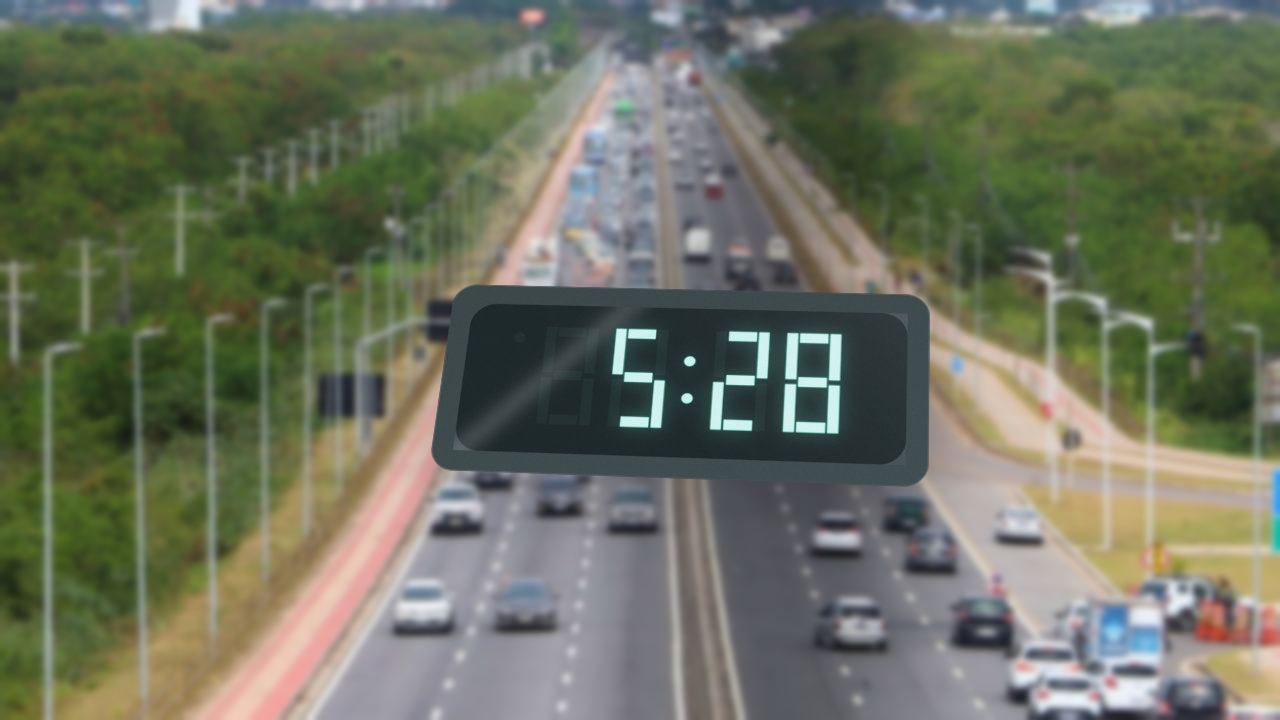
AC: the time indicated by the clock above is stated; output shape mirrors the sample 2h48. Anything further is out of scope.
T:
5h28
